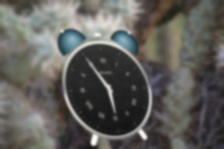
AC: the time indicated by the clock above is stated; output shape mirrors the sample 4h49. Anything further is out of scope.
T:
5h55
